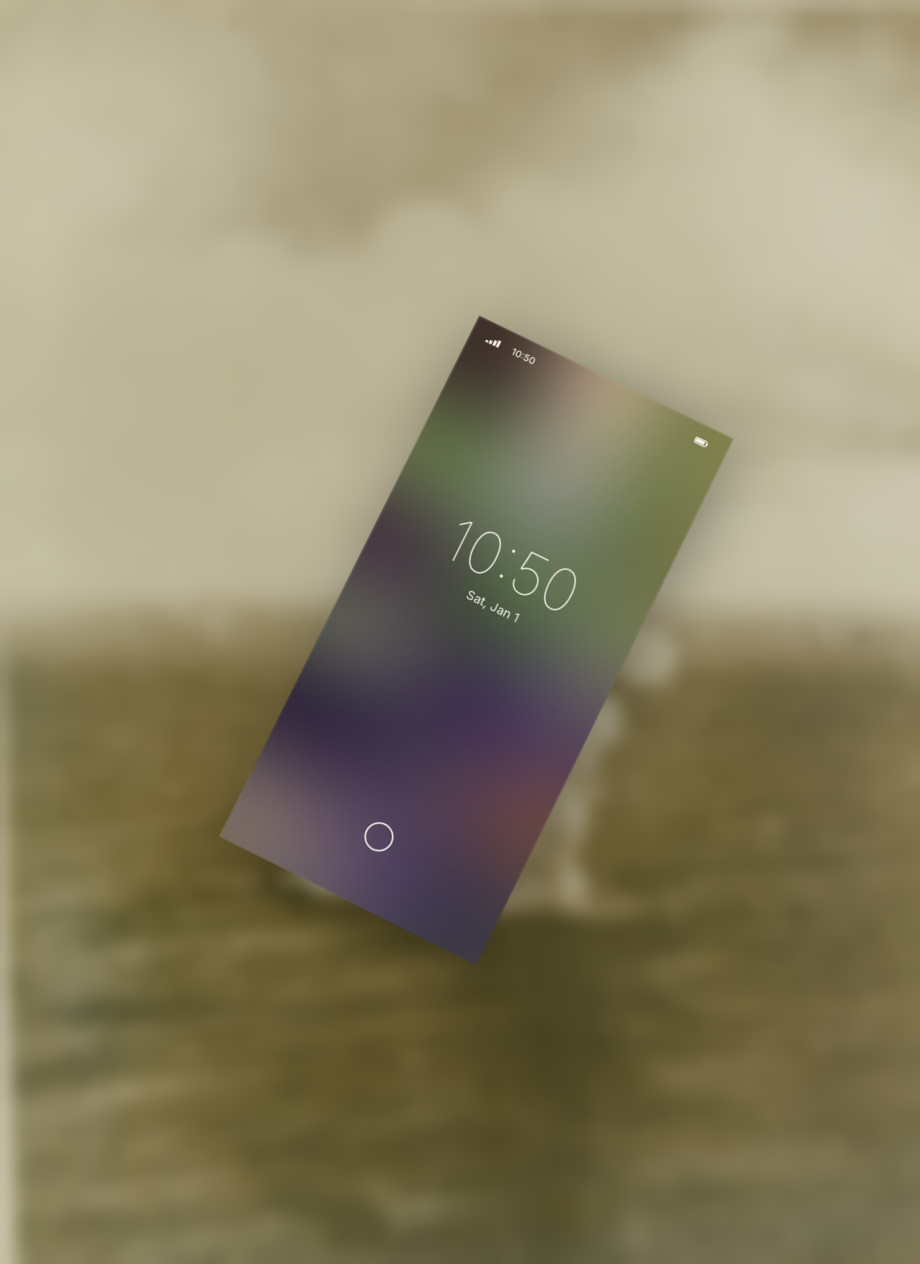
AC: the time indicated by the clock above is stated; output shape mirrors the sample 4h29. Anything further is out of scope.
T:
10h50
